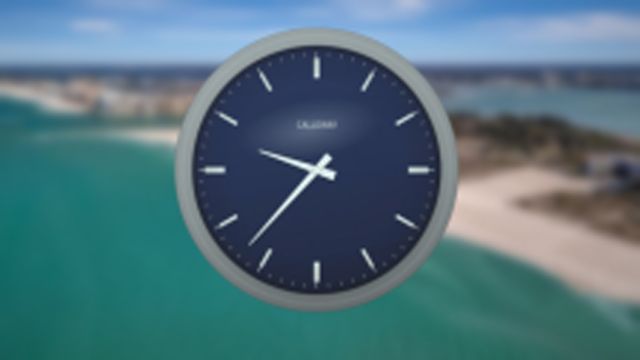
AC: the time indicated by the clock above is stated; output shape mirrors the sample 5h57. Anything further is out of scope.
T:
9h37
